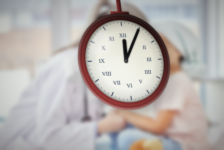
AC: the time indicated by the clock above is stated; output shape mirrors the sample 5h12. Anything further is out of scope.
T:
12h05
